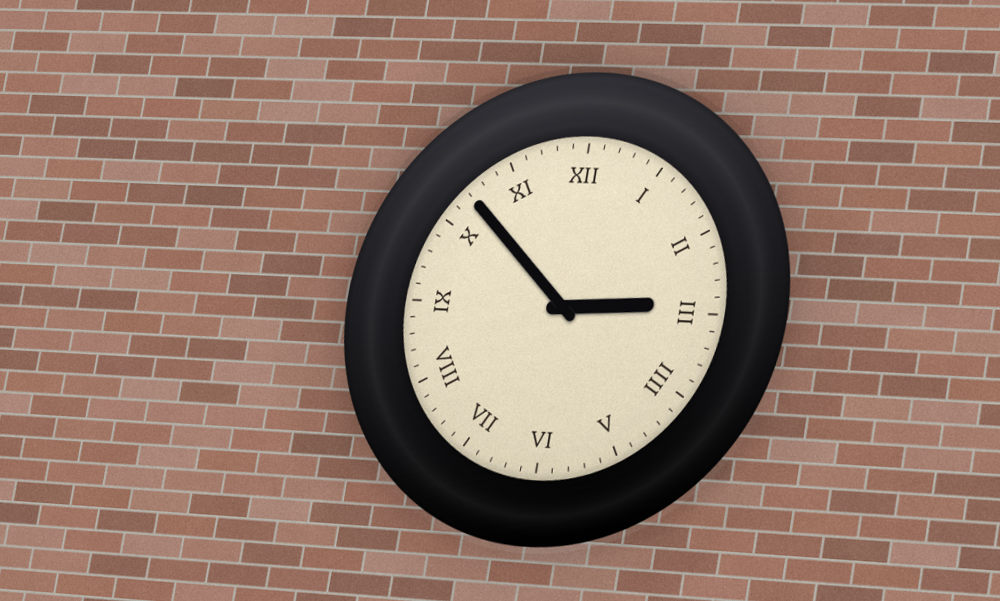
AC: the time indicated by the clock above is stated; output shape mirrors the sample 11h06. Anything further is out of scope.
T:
2h52
